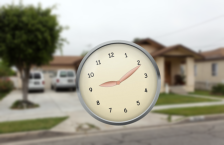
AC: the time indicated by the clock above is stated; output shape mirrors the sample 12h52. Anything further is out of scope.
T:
9h11
